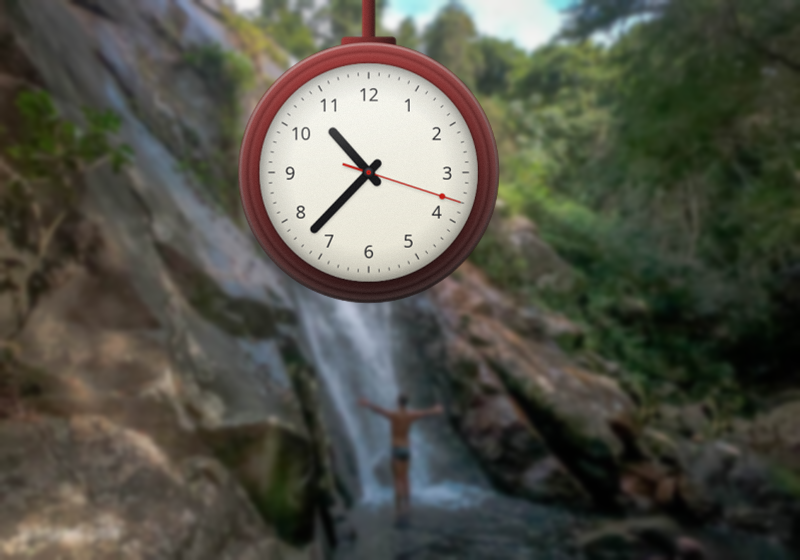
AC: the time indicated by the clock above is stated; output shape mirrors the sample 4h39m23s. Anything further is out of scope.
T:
10h37m18s
